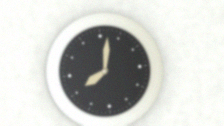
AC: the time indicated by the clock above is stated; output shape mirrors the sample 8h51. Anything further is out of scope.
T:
8h02
